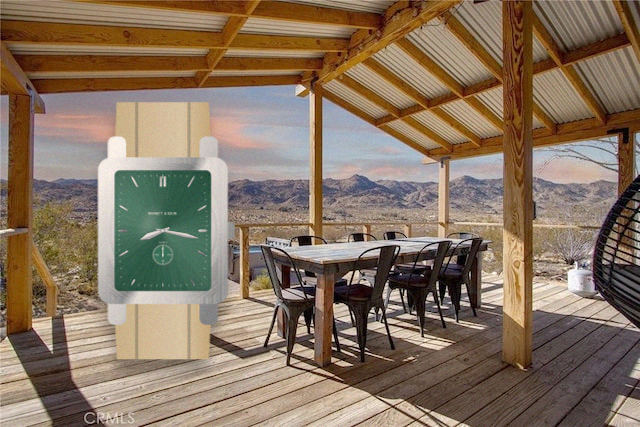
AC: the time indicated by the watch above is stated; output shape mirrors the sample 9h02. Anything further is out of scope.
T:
8h17
